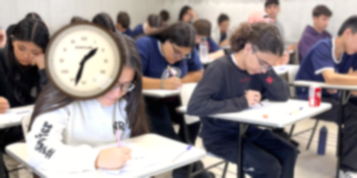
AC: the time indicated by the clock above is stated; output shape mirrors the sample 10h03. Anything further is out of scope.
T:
1h33
